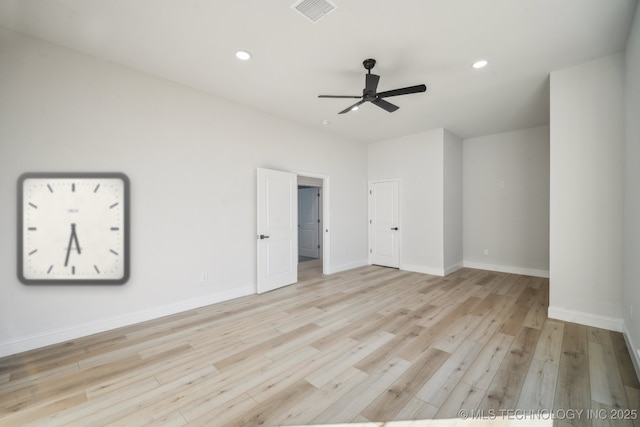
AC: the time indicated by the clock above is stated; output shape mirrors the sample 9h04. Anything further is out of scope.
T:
5h32
